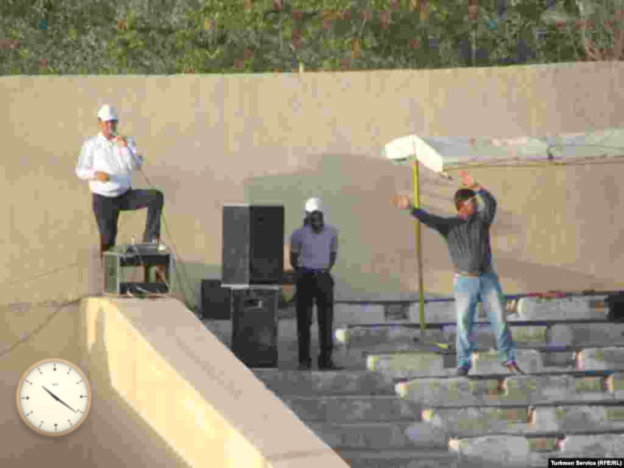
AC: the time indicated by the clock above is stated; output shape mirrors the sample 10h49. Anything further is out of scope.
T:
10h21
